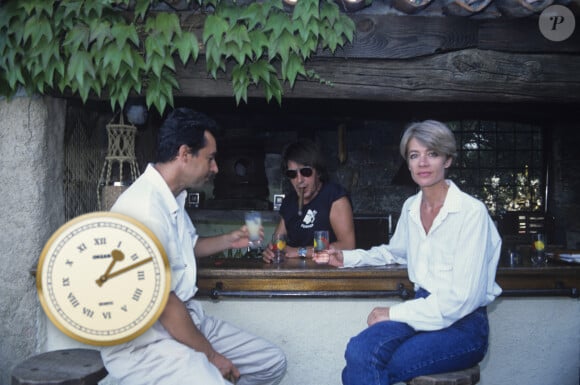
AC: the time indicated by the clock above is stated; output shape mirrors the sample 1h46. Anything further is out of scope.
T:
1h12
